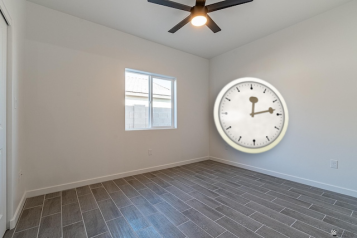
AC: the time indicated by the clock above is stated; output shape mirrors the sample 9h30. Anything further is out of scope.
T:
12h13
